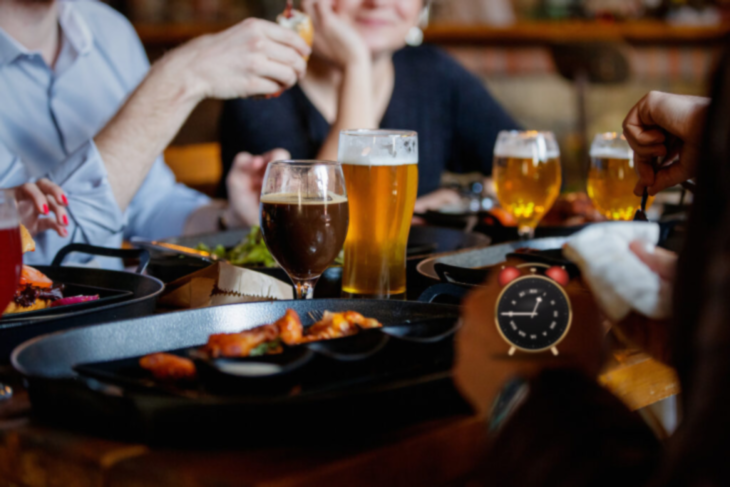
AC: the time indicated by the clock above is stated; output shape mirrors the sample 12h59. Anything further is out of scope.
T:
12h45
